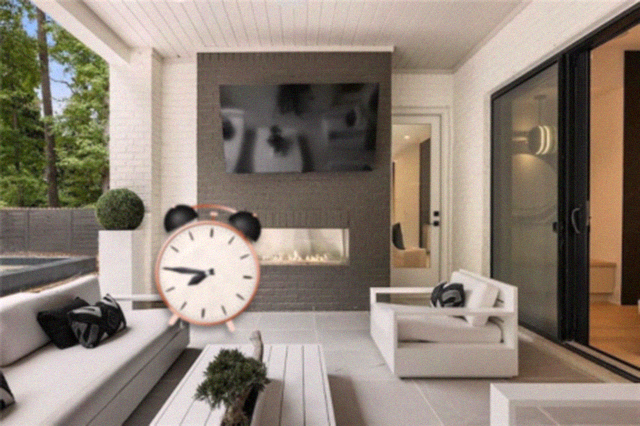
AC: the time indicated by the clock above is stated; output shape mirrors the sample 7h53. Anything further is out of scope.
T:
7h45
